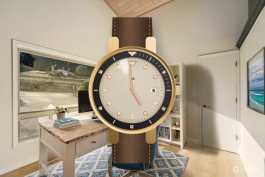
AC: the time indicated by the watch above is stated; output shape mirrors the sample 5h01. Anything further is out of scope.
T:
4h59
